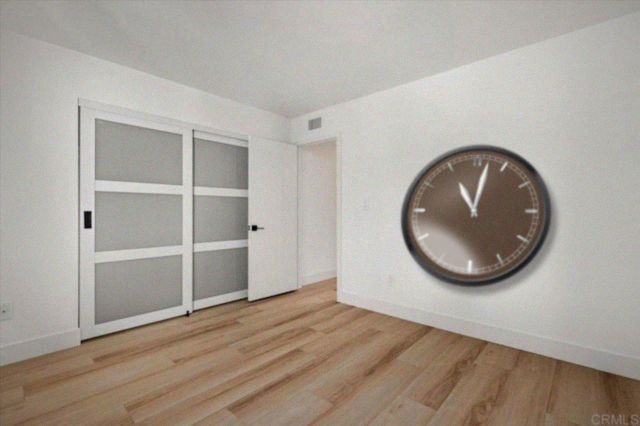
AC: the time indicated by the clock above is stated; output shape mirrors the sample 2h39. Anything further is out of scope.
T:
11h02
